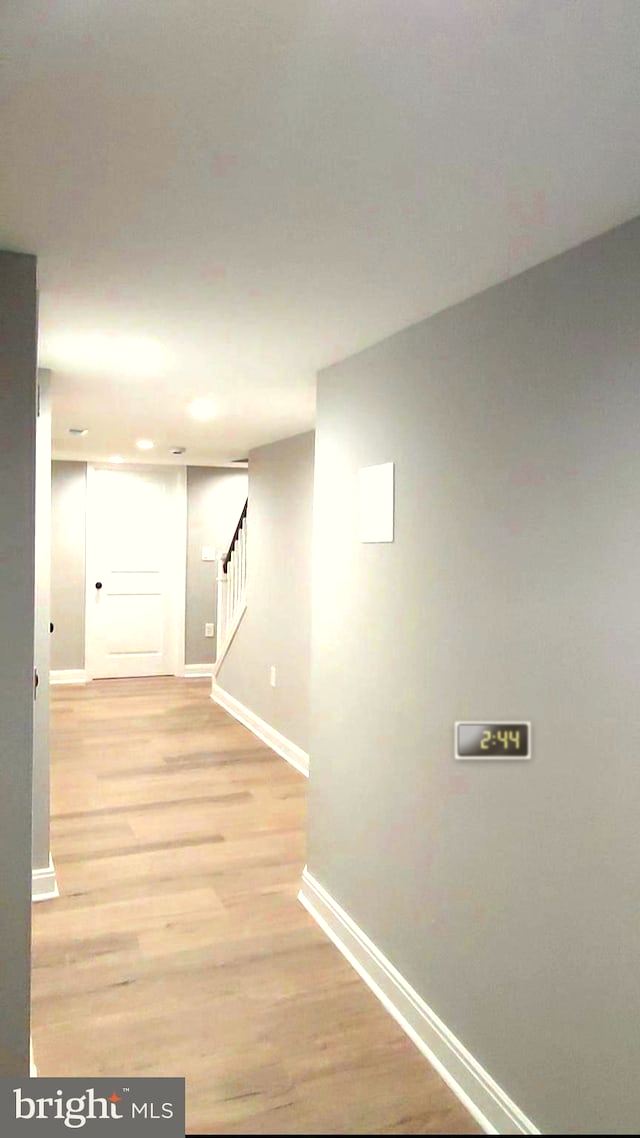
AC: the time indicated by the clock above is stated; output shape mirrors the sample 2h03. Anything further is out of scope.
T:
2h44
